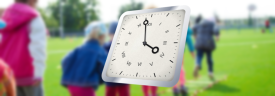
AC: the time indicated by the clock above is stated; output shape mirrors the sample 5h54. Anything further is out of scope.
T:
3h58
